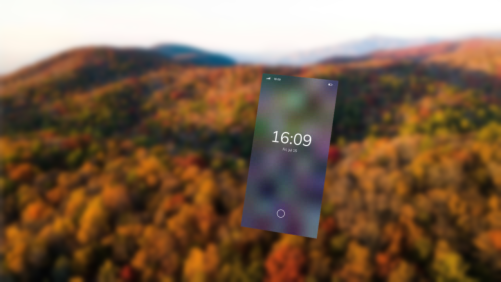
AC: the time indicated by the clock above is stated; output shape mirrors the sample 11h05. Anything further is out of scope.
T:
16h09
